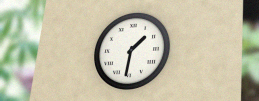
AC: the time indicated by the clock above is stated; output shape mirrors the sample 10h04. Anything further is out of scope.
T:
1h31
